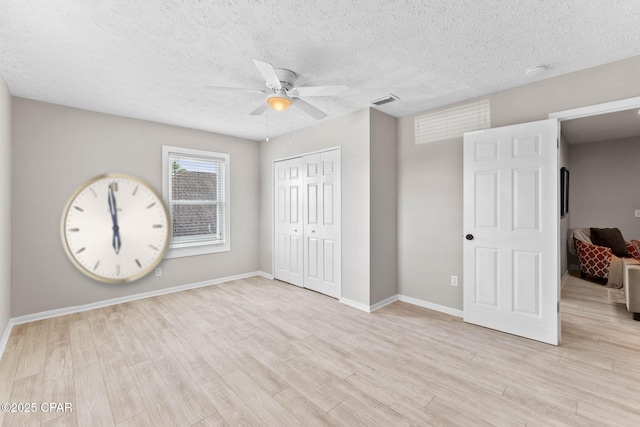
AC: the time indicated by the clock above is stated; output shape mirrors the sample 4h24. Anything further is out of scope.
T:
5h59
